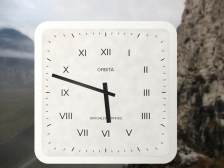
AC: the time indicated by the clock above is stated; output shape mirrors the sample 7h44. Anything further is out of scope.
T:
5h48
